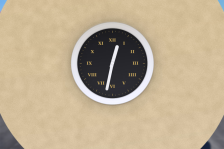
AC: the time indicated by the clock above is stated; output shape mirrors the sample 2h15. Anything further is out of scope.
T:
12h32
